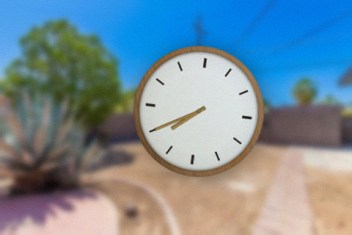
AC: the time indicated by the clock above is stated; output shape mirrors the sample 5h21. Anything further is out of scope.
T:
7h40
